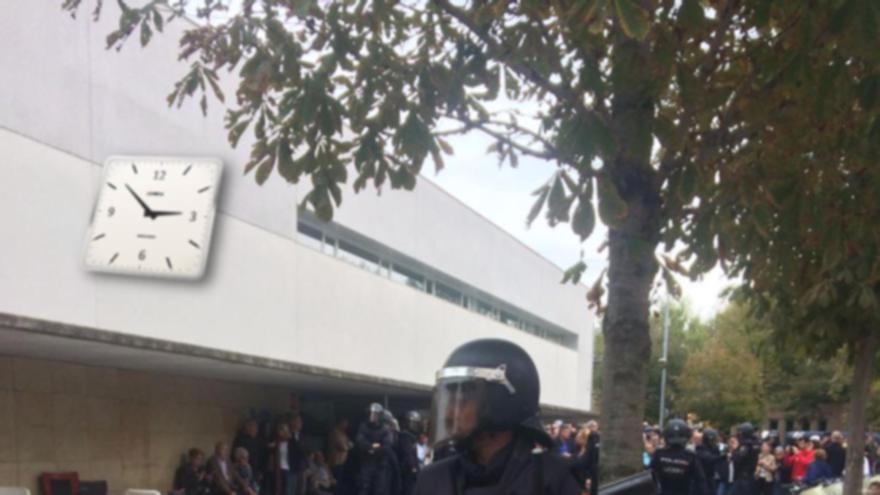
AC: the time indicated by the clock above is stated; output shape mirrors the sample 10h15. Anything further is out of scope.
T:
2h52
